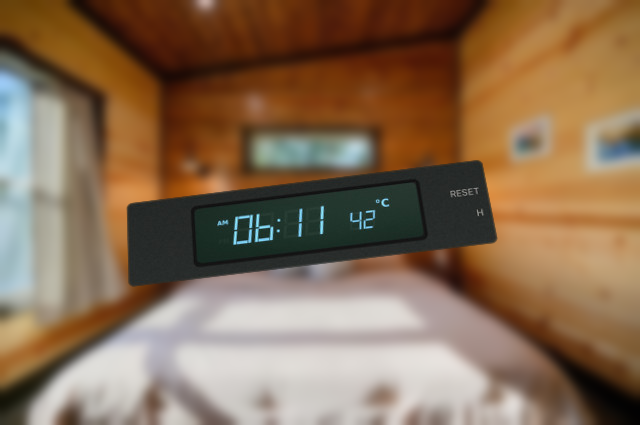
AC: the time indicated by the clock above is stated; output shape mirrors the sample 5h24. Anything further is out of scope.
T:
6h11
